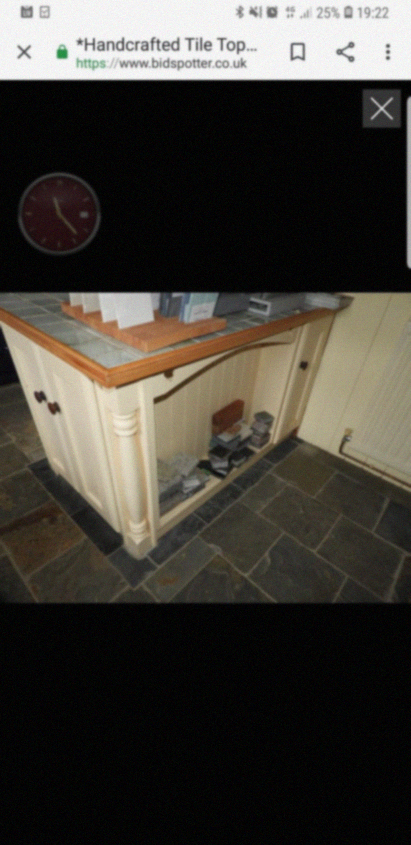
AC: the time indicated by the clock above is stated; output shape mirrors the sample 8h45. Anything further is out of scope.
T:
11h23
